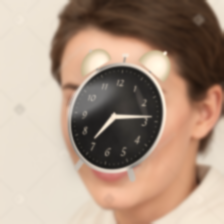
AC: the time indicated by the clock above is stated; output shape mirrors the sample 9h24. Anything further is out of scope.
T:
7h14
